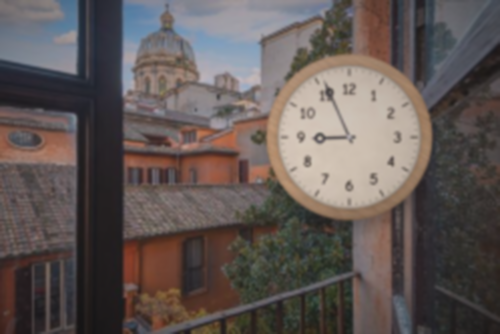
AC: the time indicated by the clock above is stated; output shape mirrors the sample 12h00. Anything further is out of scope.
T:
8h56
